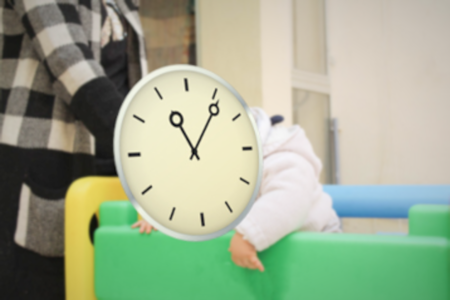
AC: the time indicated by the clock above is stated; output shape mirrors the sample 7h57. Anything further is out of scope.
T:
11h06
